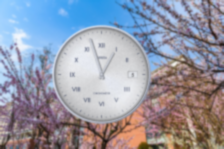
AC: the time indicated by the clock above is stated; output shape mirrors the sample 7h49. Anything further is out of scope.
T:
12h57
